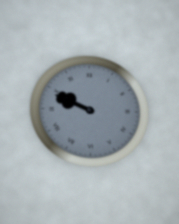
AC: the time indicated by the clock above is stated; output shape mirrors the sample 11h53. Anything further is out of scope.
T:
9h49
